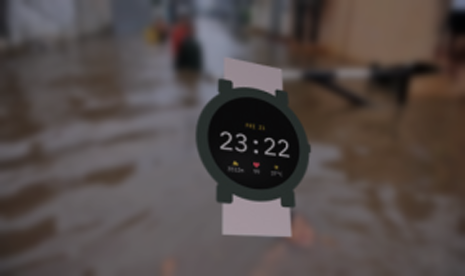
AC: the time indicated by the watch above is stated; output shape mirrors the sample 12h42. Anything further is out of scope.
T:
23h22
